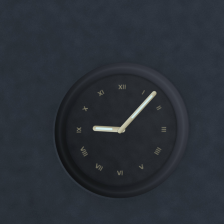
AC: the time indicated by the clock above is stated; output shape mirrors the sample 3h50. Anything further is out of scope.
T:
9h07
